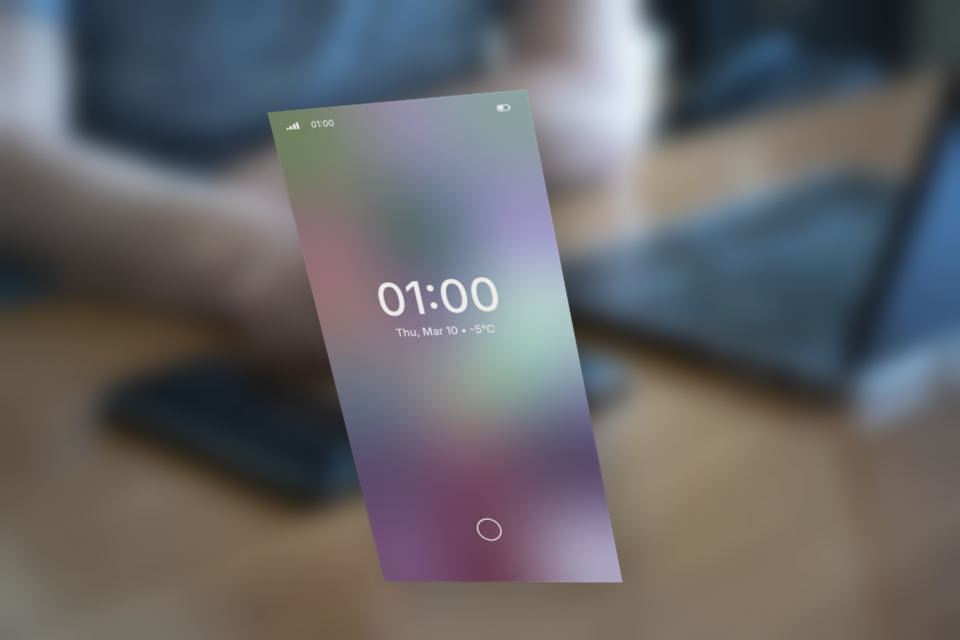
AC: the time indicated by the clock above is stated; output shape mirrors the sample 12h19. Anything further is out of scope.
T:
1h00
